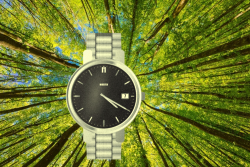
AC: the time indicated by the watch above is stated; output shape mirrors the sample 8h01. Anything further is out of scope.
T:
4h20
